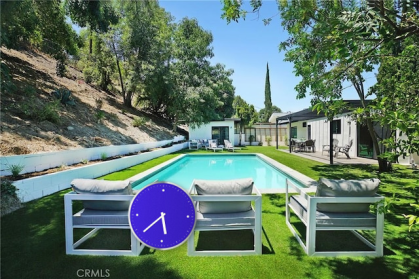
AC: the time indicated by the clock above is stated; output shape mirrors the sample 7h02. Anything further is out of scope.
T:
5h38
